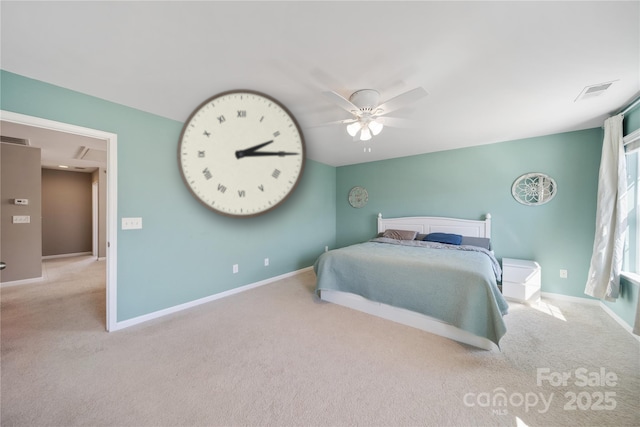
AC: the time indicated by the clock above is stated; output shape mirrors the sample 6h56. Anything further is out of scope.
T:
2h15
